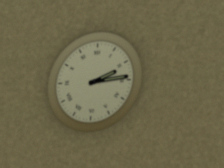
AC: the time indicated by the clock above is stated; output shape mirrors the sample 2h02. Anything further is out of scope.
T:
2h14
